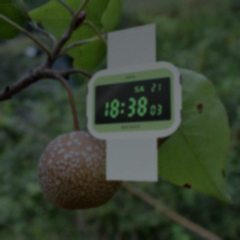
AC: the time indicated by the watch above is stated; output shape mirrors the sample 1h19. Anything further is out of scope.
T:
18h38
